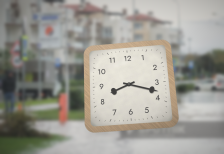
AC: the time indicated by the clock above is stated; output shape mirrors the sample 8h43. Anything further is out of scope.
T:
8h18
